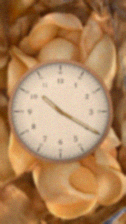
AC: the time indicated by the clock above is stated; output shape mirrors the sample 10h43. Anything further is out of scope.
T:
10h20
